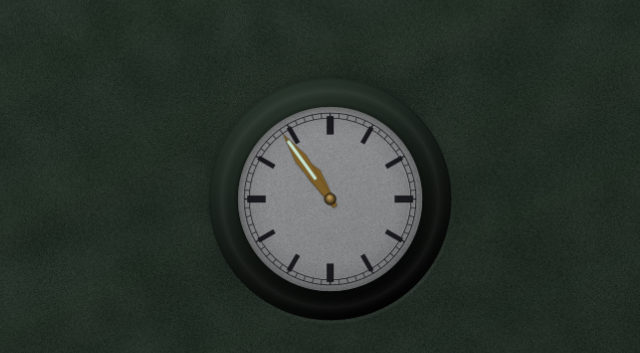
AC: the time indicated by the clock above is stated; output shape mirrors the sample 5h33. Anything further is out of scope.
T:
10h54
